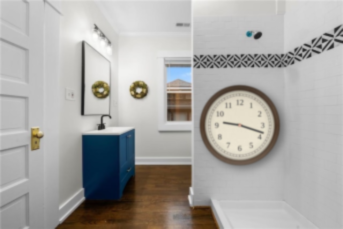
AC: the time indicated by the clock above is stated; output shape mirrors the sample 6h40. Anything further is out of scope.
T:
9h18
